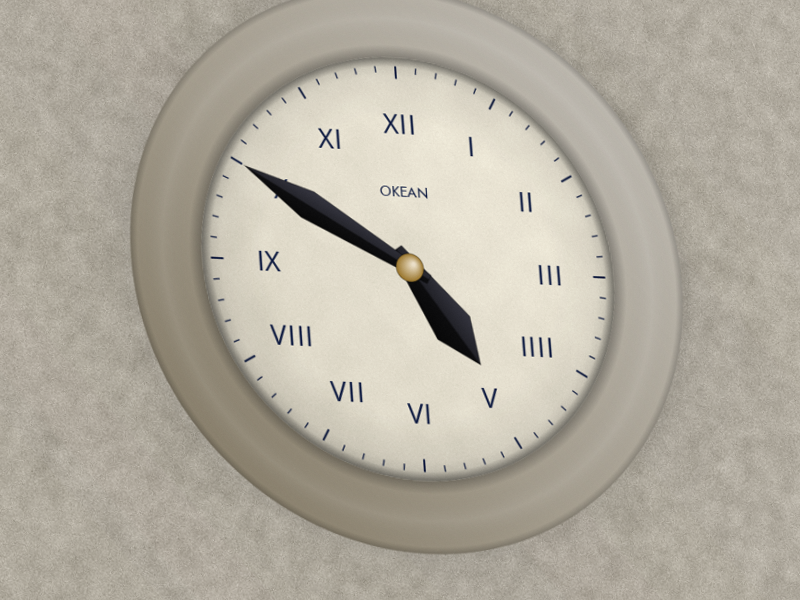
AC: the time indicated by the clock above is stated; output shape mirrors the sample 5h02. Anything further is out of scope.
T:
4h50
